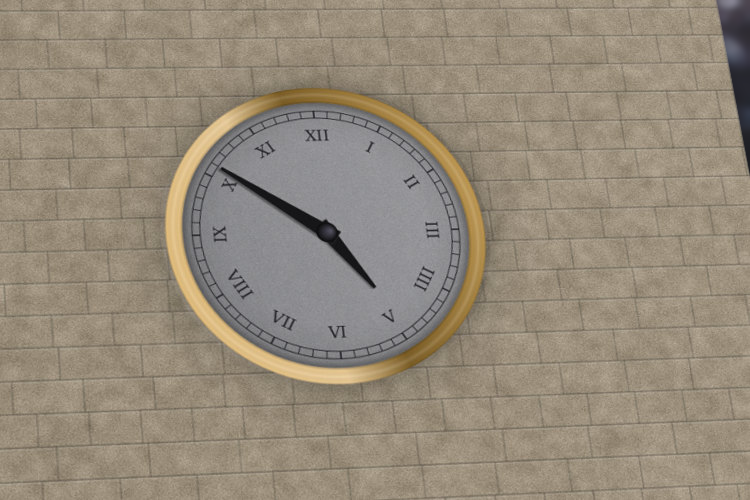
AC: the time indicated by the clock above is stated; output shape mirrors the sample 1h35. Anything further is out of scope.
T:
4h51
